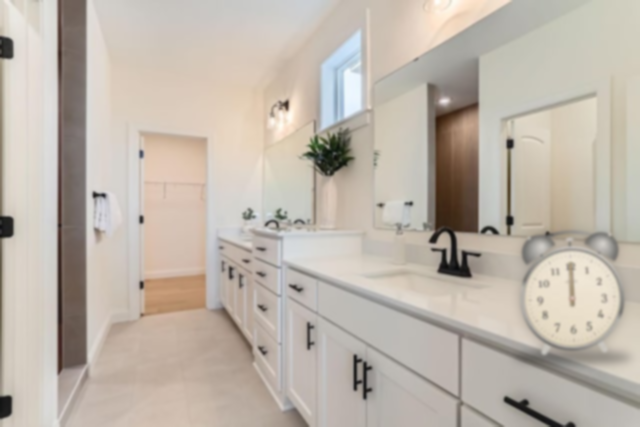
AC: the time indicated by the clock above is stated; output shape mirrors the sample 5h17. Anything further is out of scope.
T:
12h00
